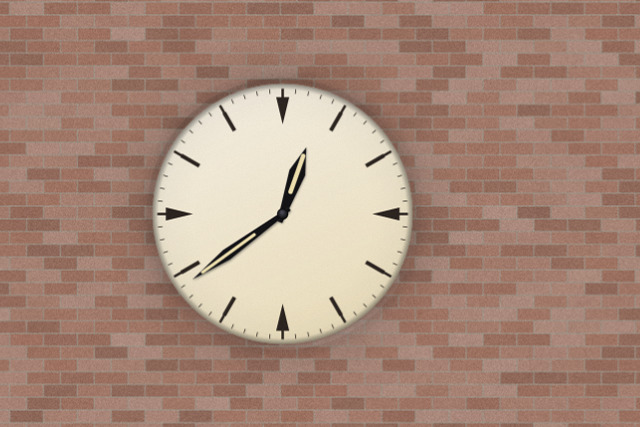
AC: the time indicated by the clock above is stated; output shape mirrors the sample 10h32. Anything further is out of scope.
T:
12h39
